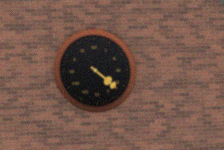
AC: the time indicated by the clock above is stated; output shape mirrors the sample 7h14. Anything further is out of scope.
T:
4h22
